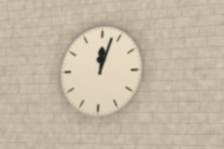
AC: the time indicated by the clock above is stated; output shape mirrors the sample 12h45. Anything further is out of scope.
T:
12h03
